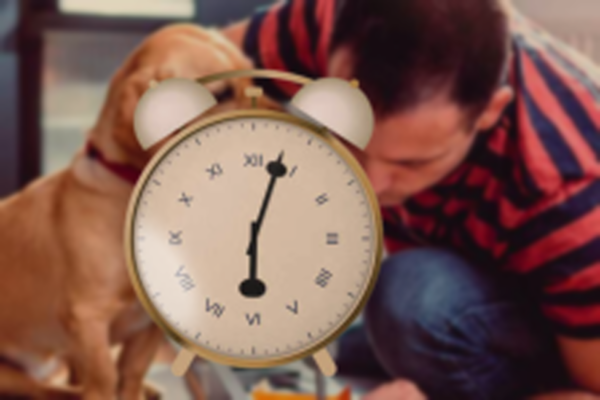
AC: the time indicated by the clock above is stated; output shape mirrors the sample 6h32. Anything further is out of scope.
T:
6h03
